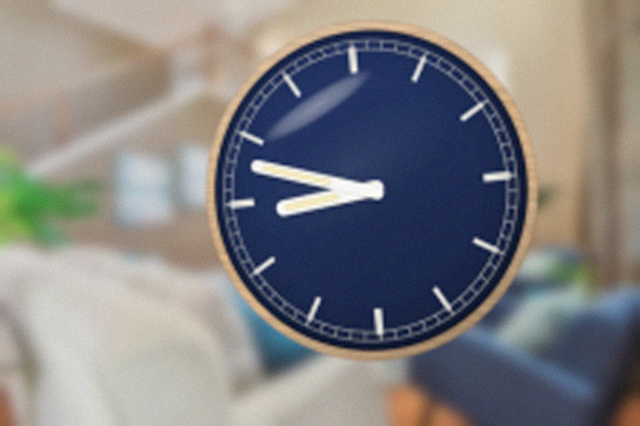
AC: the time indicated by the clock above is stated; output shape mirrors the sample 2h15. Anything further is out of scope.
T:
8h48
